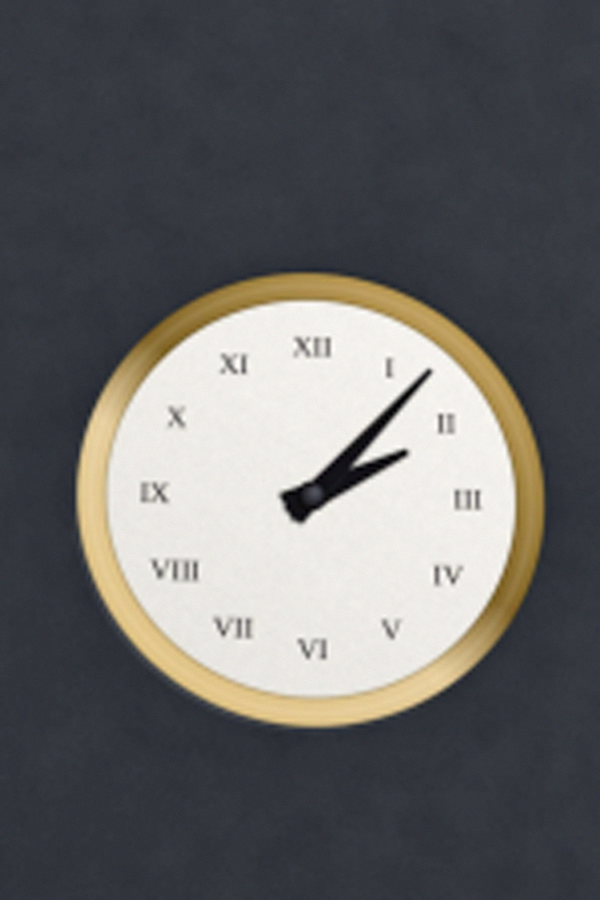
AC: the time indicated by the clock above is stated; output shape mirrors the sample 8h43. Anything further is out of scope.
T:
2h07
